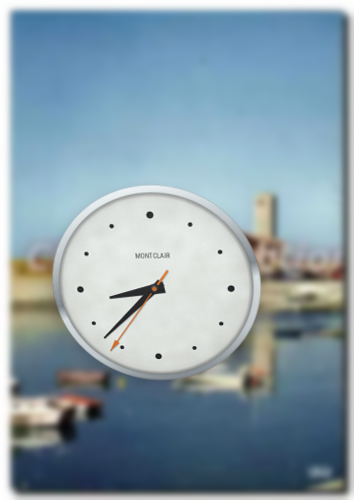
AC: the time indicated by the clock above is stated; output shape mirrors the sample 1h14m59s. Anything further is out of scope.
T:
8h37m36s
